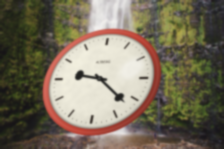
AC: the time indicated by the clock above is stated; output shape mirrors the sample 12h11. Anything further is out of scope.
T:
9h22
